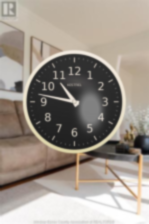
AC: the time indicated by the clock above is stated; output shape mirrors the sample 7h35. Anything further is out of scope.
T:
10h47
